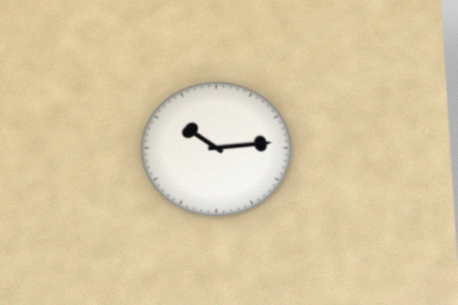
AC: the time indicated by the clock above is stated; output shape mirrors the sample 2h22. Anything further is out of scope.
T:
10h14
